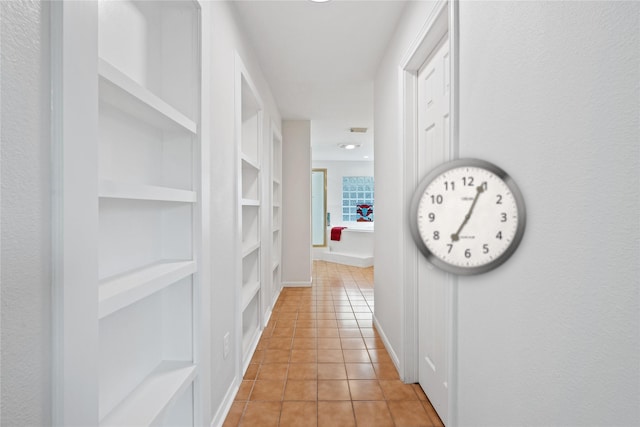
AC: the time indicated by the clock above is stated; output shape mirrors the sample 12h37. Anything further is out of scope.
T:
7h04
